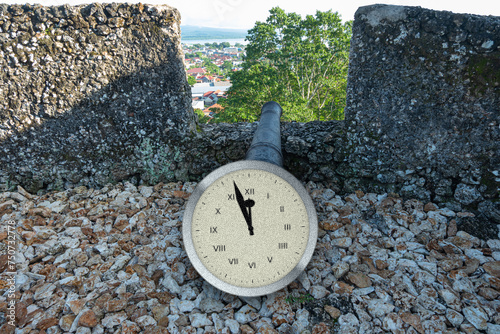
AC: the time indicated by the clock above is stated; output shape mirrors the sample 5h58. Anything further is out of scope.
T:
11h57
